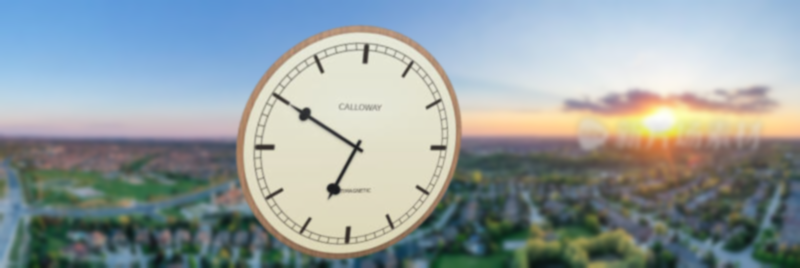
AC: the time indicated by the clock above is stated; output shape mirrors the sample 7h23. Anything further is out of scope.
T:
6h50
